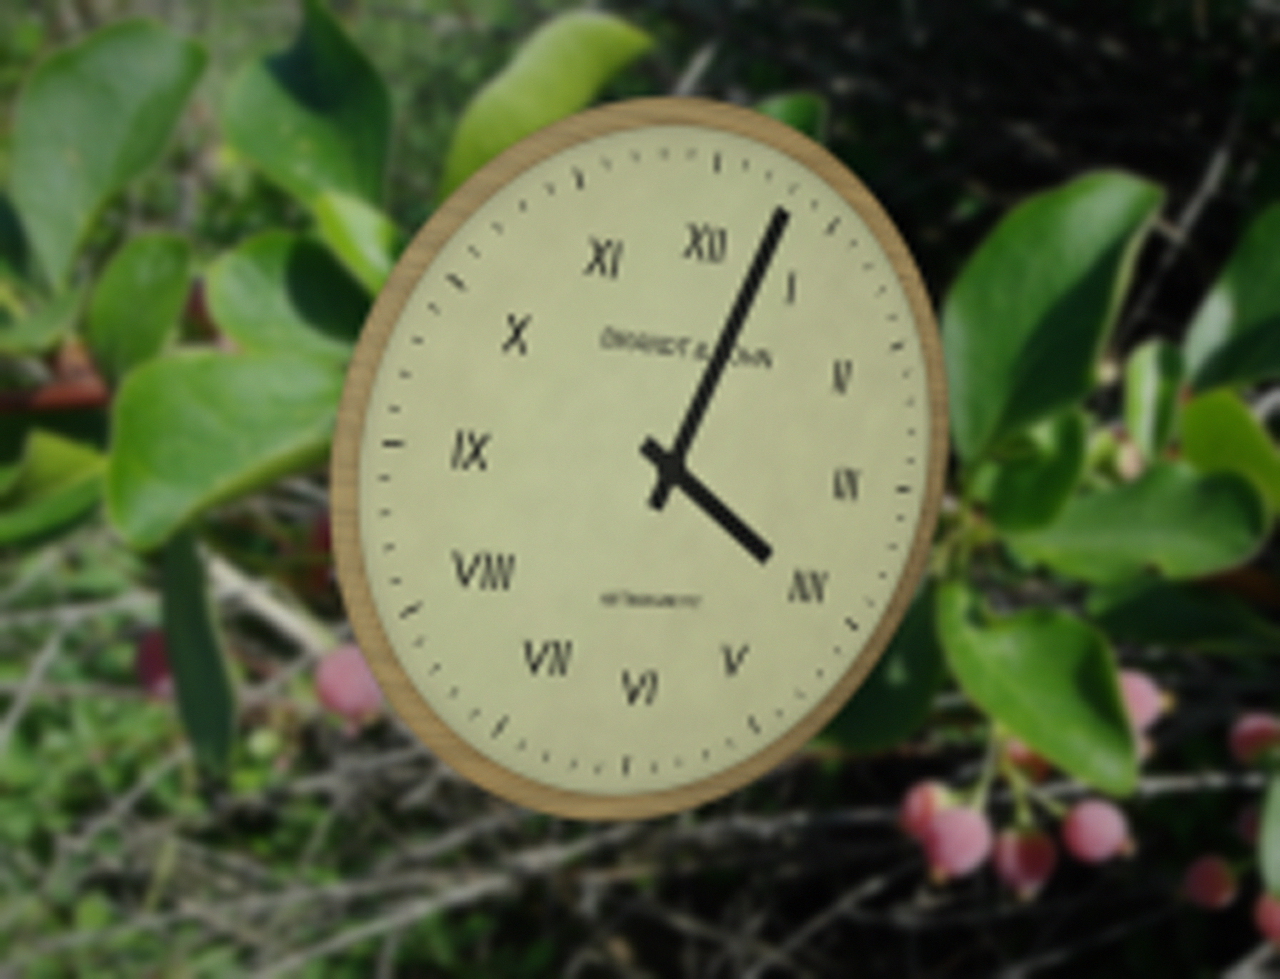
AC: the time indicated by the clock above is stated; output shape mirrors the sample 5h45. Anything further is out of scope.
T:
4h03
